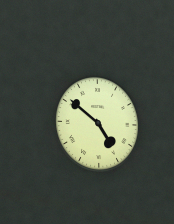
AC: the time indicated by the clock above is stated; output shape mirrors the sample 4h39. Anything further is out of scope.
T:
4h51
